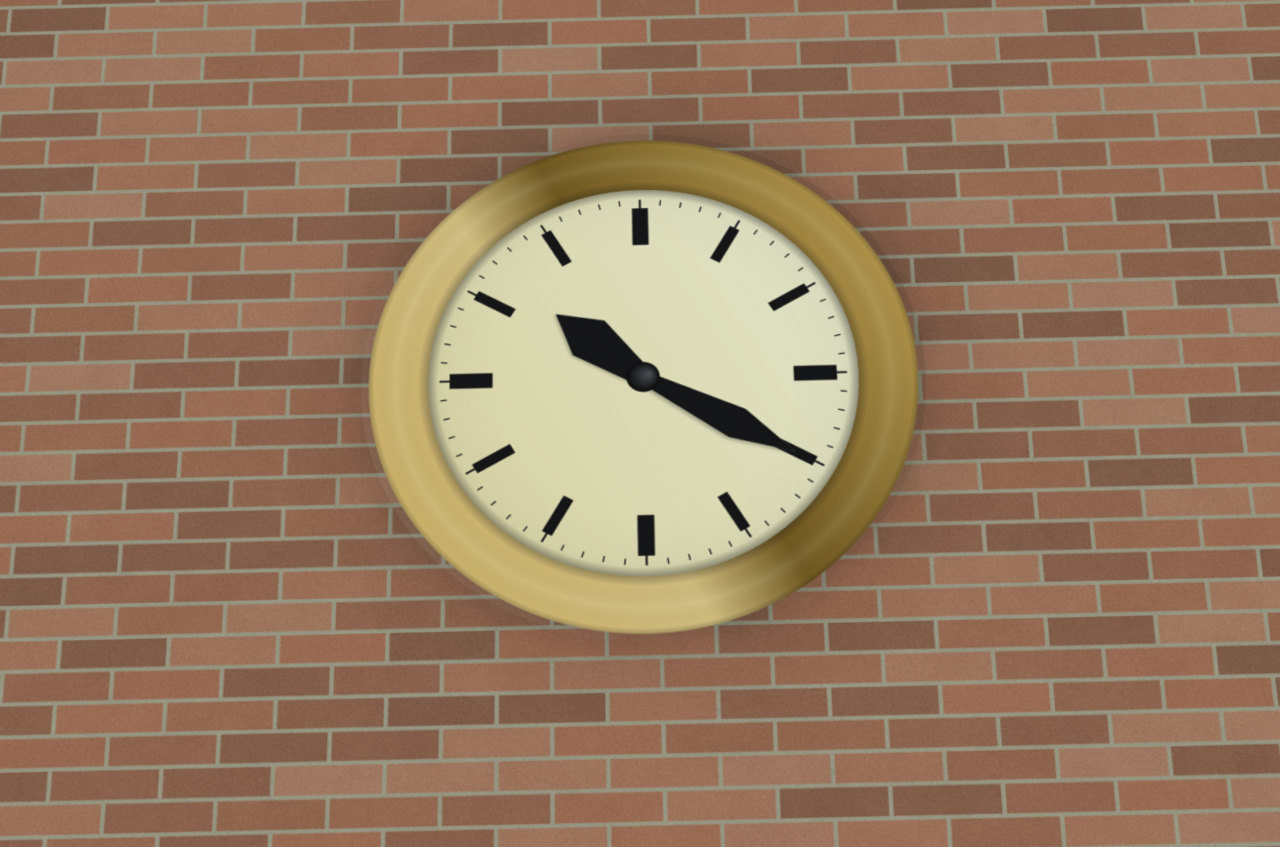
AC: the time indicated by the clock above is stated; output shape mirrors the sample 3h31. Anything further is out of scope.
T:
10h20
